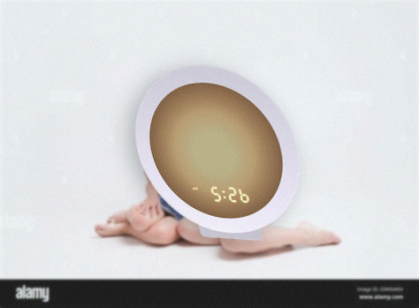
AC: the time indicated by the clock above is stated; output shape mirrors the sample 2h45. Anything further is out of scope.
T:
5h26
